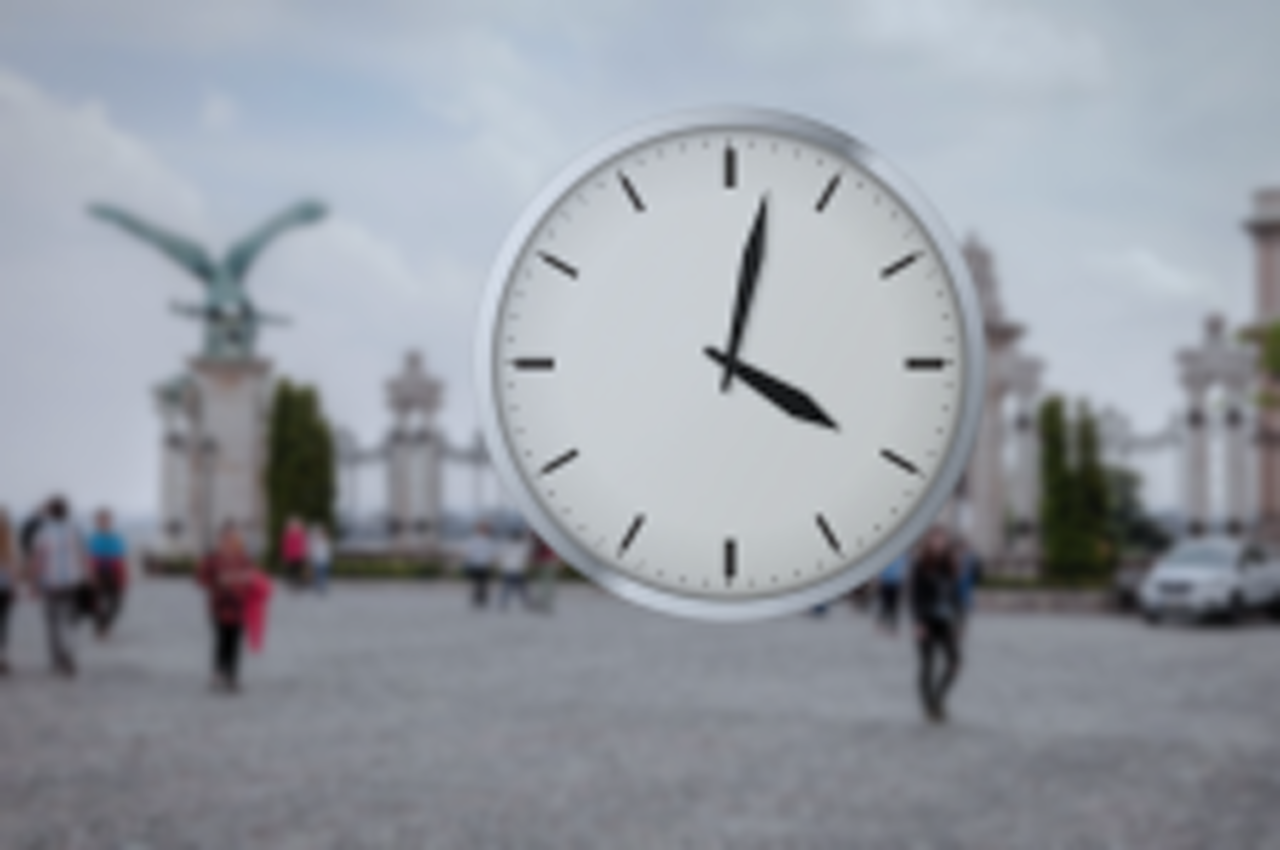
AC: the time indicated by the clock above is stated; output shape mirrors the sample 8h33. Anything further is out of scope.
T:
4h02
